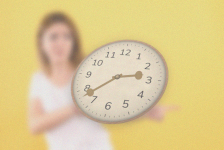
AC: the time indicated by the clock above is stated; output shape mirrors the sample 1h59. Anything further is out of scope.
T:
2h38
